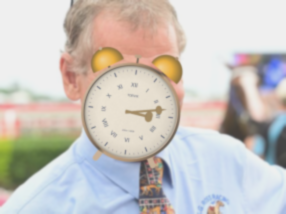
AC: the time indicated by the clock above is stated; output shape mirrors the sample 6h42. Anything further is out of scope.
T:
3h13
